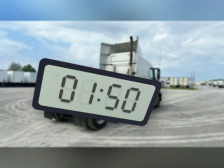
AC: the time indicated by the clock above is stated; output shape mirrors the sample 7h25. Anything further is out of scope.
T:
1h50
